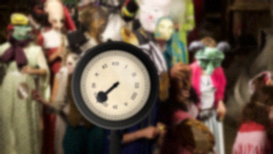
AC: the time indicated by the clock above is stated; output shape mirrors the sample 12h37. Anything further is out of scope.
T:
7h38
